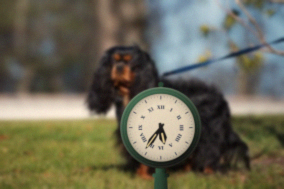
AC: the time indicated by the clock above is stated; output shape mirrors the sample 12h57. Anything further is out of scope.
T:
5h36
